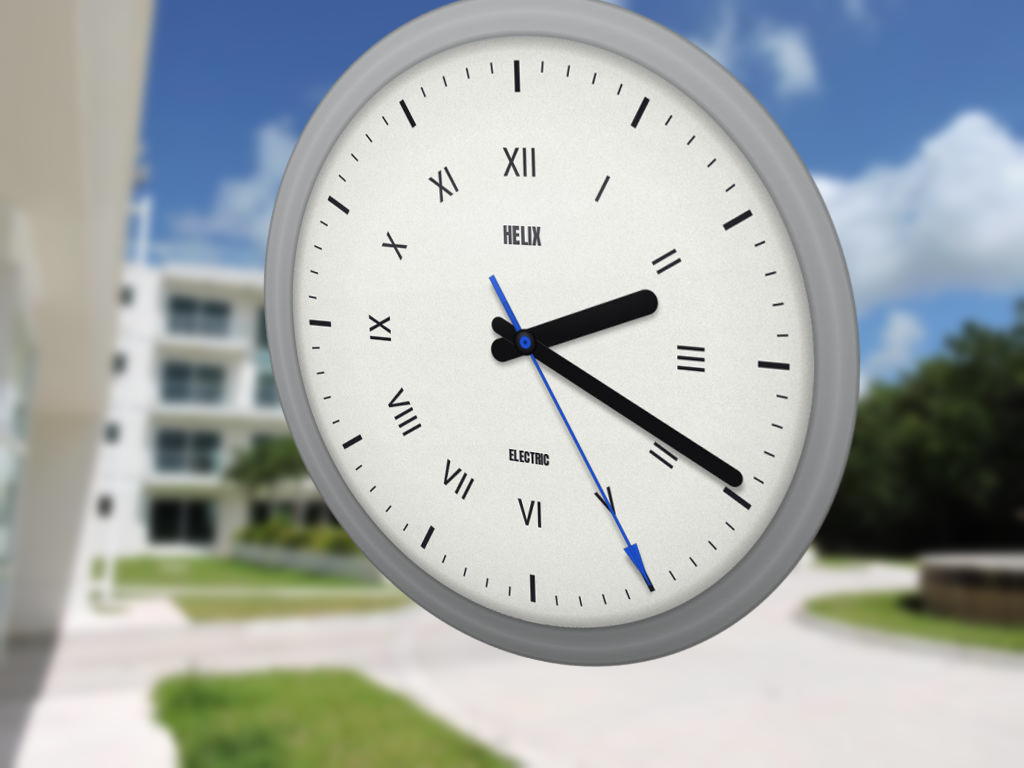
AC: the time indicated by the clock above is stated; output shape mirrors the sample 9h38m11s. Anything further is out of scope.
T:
2h19m25s
